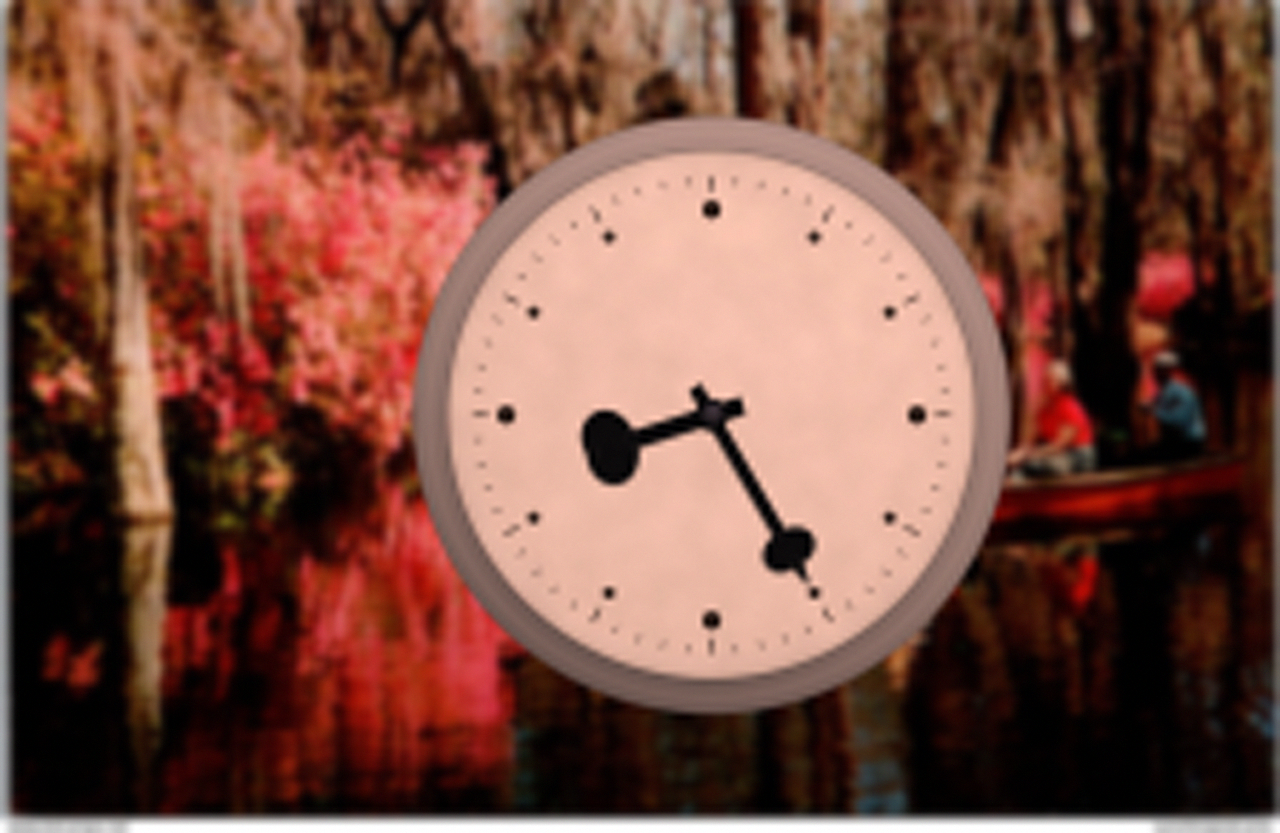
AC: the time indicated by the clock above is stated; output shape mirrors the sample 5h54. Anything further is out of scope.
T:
8h25
